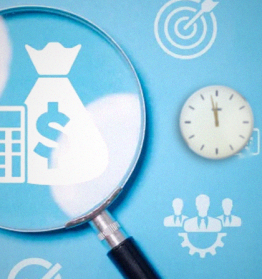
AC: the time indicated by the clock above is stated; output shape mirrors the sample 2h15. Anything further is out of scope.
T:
11h58
